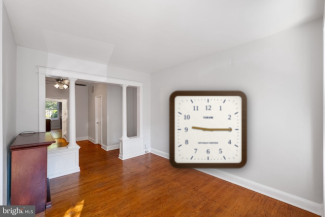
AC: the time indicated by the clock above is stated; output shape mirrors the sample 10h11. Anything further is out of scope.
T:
9h15
